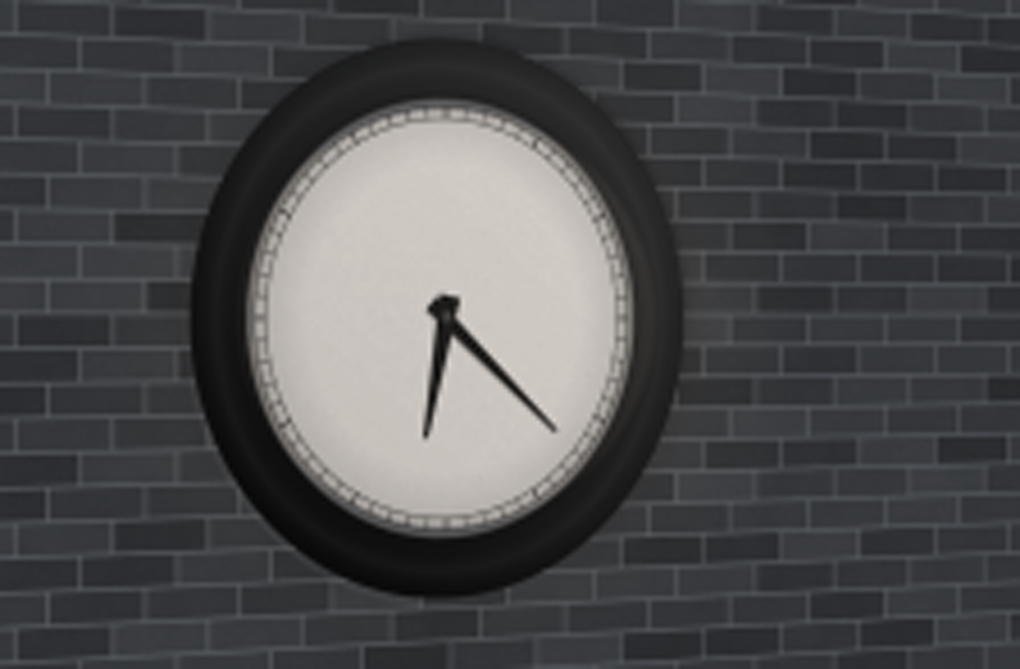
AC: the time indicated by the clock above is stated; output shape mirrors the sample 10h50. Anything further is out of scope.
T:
6h22
